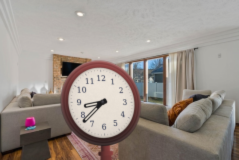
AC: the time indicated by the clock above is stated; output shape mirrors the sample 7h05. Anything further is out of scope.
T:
8h38
